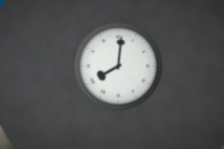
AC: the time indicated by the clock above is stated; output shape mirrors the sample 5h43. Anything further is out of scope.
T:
8h01
